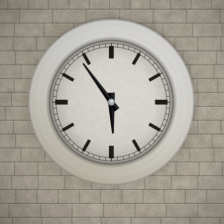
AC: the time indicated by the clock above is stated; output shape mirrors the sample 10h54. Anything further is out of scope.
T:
5h54
